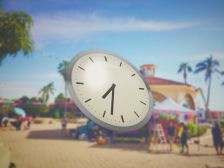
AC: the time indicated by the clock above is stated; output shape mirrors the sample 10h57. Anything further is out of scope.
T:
7h33
